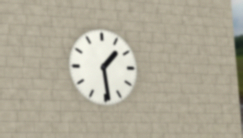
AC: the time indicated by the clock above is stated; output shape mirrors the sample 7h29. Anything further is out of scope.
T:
1h29
